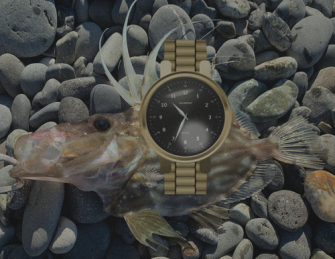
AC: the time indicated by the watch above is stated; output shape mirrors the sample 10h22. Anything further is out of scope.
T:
10h34
